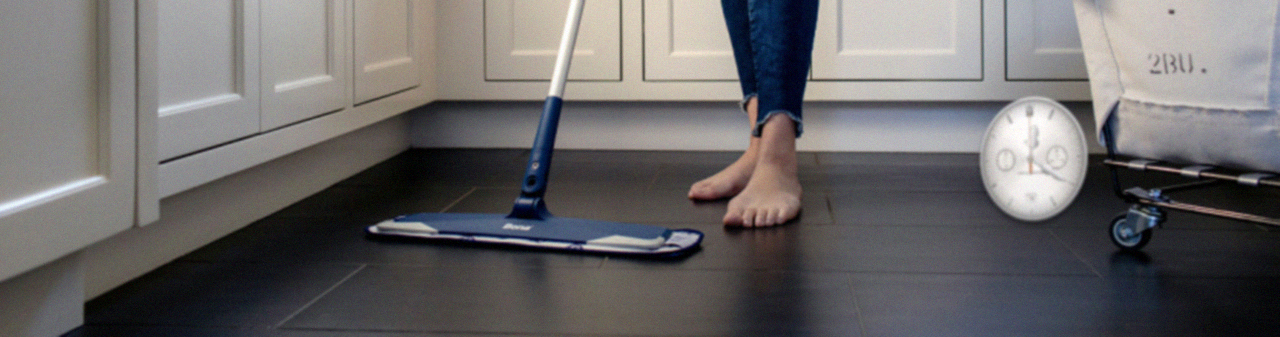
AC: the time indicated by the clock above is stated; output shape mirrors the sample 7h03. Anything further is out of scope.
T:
12h20
